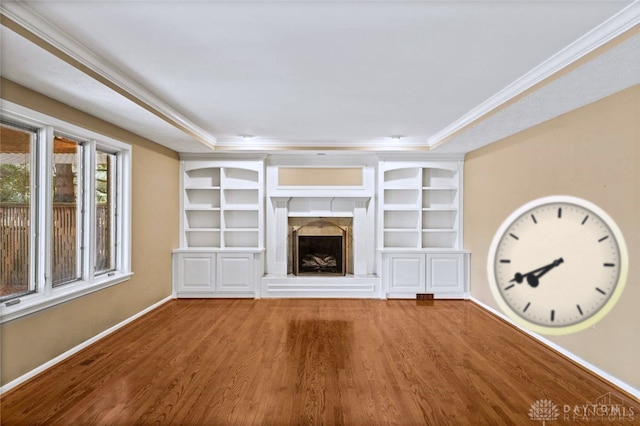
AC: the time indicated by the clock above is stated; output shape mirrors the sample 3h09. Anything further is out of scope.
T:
7h41
